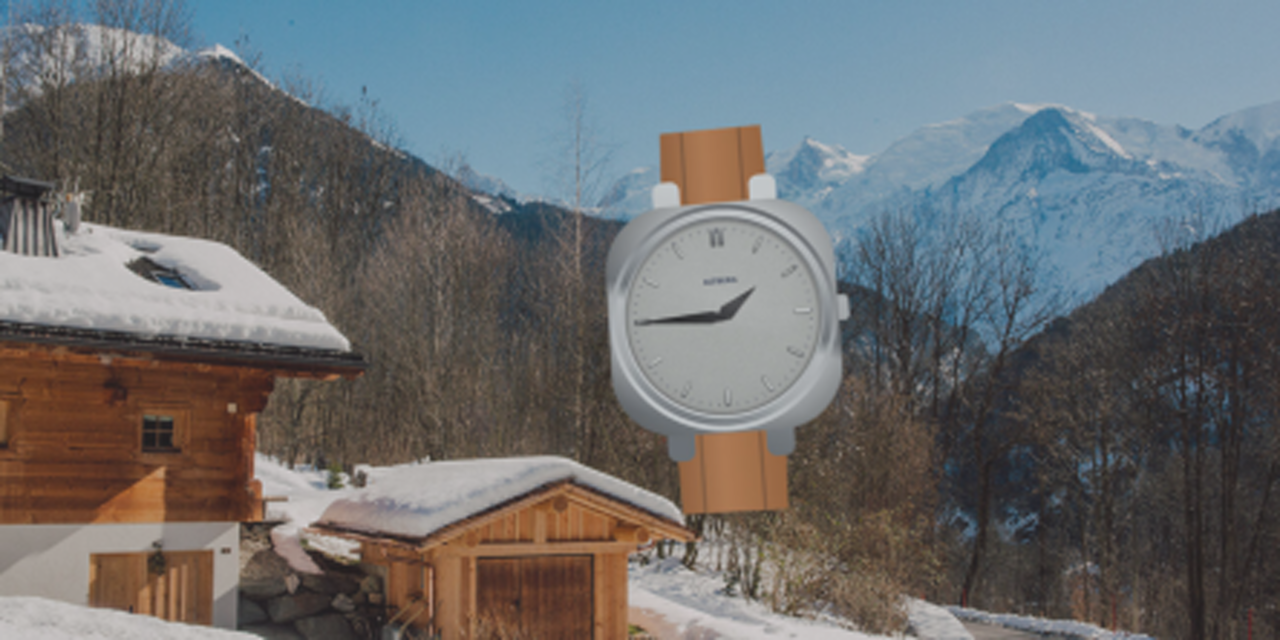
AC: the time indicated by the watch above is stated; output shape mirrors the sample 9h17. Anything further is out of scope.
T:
1h45
